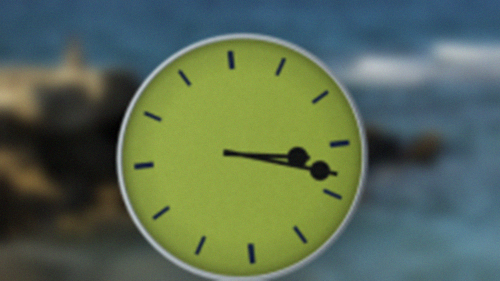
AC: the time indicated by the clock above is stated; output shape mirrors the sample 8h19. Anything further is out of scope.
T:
3h18
